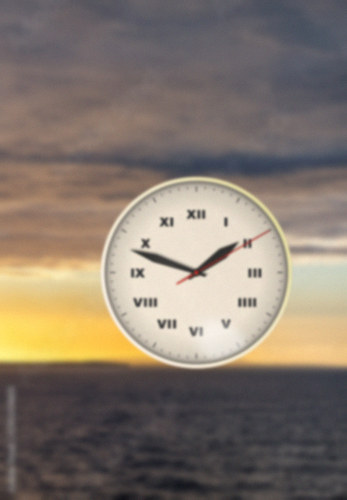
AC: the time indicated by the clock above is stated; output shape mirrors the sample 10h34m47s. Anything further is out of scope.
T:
1h48m10s
